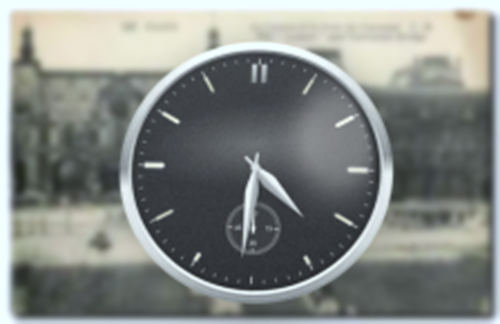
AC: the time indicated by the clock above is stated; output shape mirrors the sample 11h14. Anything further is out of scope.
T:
4h31
